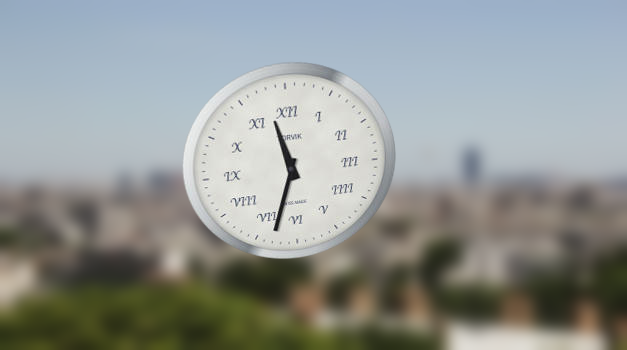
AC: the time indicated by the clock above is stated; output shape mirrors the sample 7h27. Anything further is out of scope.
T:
11h33
